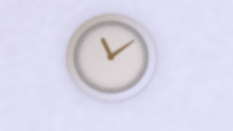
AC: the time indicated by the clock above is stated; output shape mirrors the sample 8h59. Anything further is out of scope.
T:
11h09
